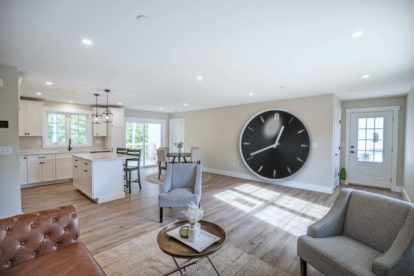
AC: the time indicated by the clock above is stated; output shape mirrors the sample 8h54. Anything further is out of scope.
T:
12h41
